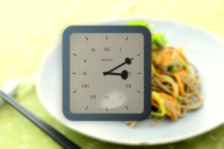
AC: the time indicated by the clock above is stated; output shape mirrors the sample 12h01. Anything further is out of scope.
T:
3h10
